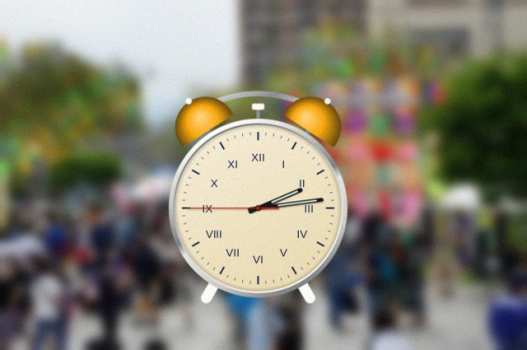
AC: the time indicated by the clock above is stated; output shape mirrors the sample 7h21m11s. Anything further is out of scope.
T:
2h13m45s
